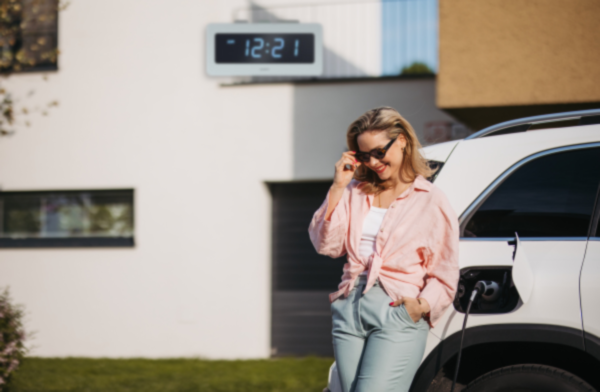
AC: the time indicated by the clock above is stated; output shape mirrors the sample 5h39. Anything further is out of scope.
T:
12h21
